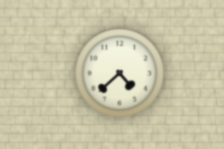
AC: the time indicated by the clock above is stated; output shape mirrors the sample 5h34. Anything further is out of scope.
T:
4h38
